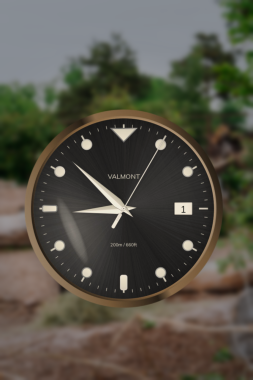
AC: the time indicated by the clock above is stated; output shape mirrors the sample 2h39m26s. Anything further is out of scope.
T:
8h52m05s
